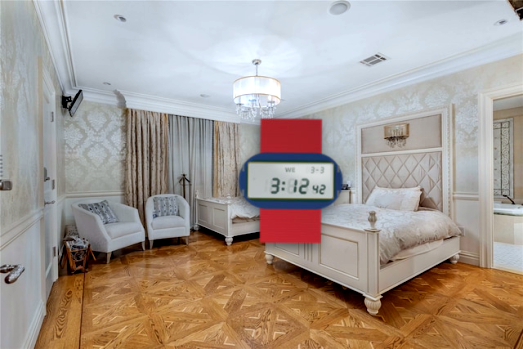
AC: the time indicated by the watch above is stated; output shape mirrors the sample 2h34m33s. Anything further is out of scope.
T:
3h12m42s
